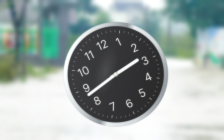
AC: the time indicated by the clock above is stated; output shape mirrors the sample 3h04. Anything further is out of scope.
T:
2h43
